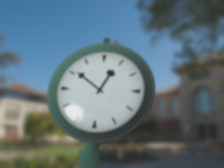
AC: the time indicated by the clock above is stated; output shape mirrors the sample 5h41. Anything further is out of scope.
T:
12h51
